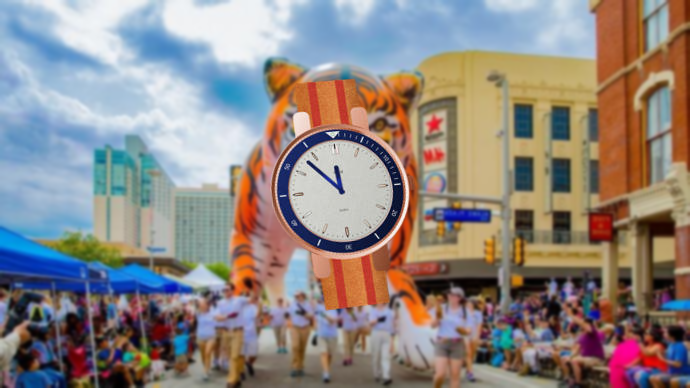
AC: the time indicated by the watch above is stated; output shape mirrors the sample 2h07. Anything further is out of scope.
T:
11h53
